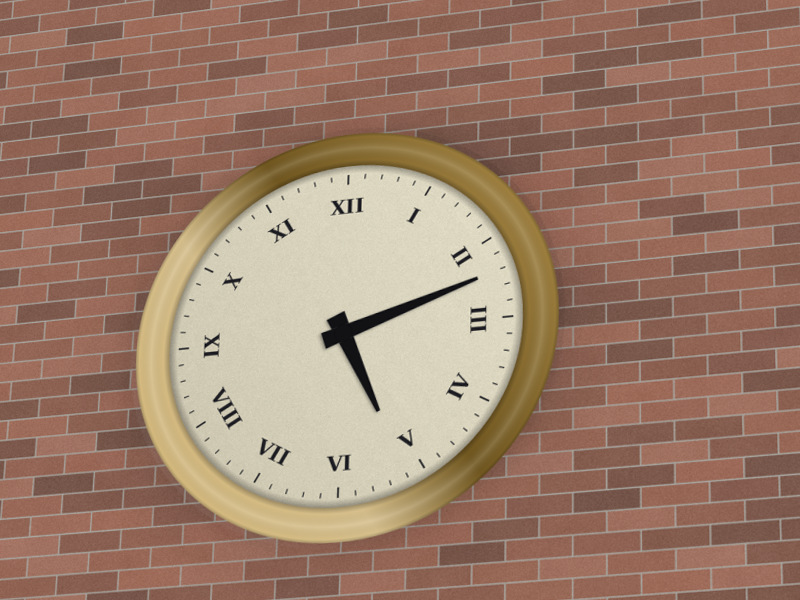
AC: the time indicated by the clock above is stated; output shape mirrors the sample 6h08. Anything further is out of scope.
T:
5h12
